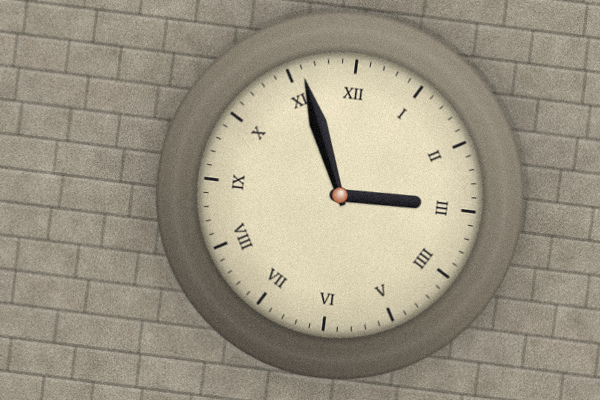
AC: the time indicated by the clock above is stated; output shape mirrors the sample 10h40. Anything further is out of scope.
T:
2h56
